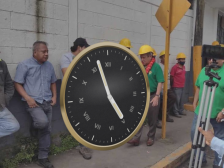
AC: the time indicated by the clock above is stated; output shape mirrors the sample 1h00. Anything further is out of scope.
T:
4h57
